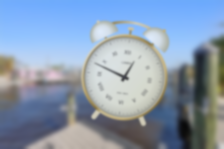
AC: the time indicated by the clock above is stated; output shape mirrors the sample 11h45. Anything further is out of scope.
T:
12h48
